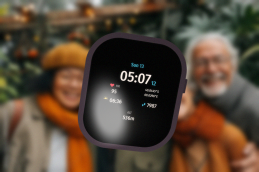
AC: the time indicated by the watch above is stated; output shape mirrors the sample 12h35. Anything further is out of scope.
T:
5h07
